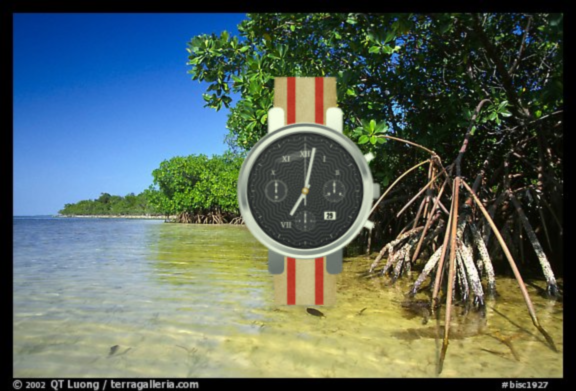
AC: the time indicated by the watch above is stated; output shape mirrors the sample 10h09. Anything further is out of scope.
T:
7h02
